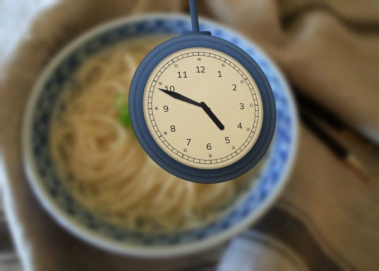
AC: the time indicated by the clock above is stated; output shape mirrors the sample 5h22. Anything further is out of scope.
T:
4h49
